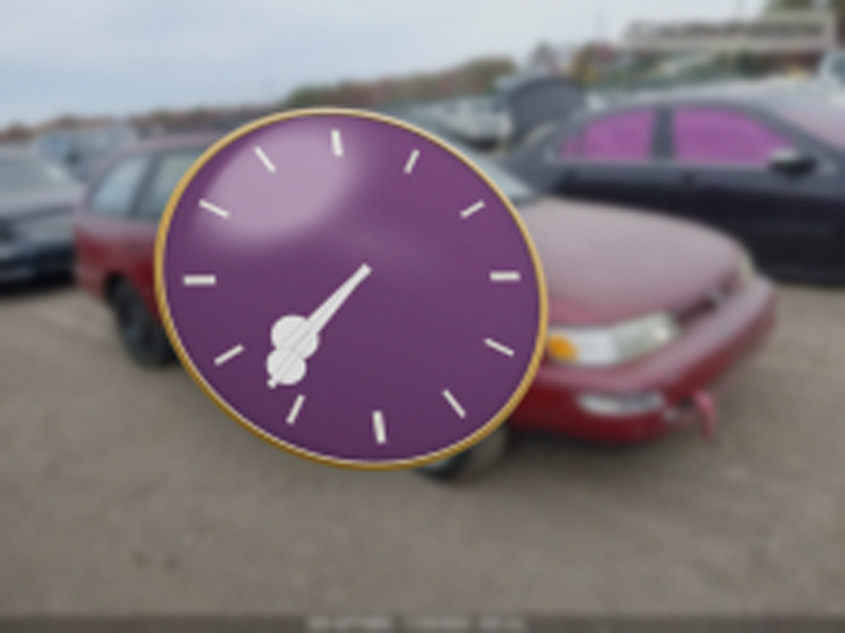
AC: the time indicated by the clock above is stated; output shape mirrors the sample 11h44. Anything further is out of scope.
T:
7h37
